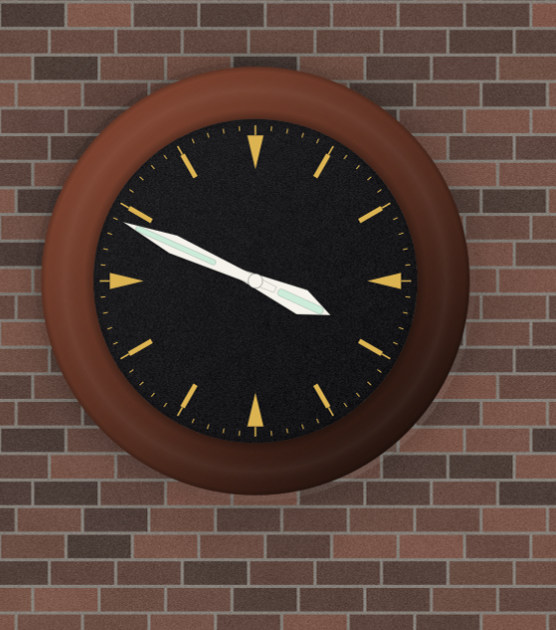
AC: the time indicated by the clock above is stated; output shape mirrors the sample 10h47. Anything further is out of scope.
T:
3h49
